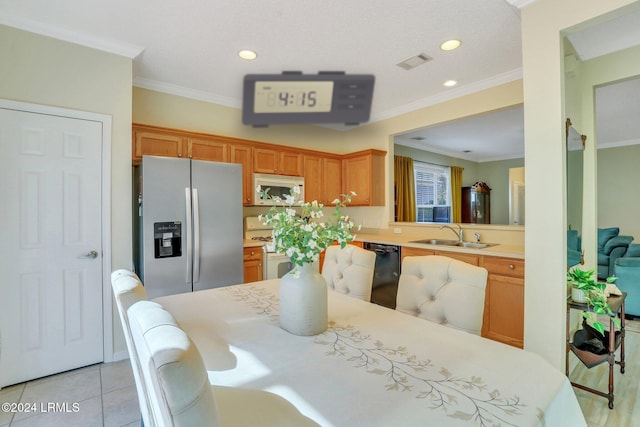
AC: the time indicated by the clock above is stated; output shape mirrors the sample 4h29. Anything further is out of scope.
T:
4h15
